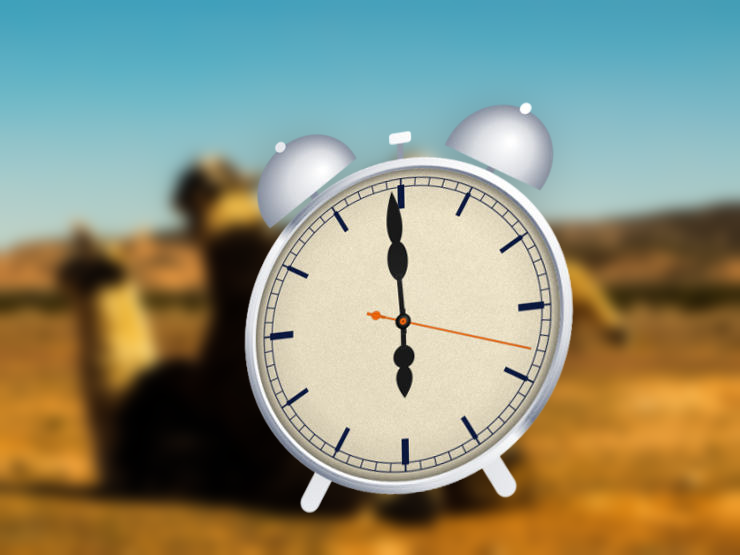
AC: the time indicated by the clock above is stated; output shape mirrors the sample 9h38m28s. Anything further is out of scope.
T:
5h59m18s
